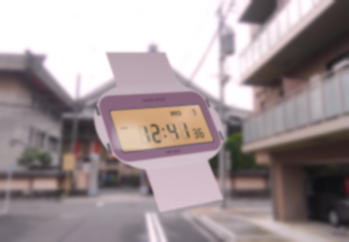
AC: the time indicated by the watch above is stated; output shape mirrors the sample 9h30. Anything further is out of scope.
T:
12h41
